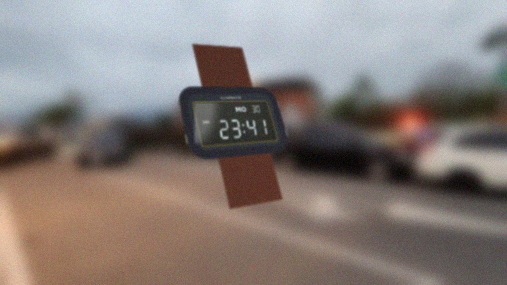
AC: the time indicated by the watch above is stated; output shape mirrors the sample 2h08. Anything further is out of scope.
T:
23h41
